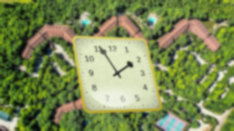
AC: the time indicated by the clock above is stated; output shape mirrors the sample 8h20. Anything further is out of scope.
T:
1h56
